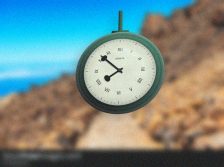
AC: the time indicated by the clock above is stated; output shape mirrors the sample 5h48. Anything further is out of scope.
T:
7h52
